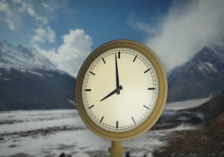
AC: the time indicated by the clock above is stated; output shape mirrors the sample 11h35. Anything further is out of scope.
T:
7h59
